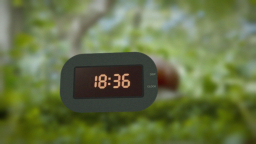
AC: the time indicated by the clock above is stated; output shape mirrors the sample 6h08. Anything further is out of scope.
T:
18h36
